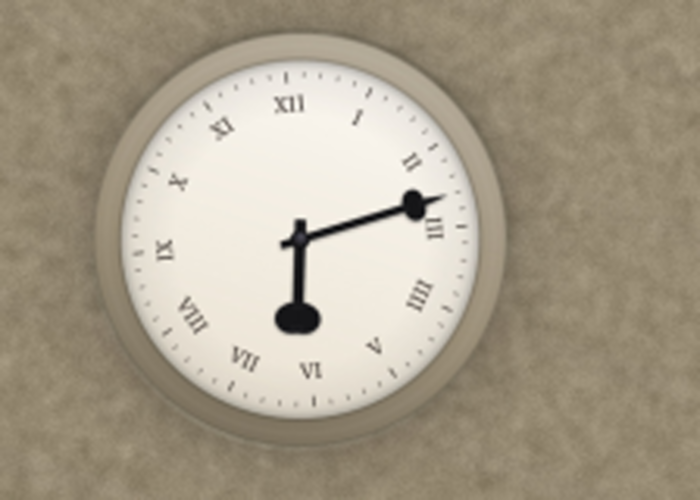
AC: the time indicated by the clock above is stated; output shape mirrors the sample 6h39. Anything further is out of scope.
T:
6h13
